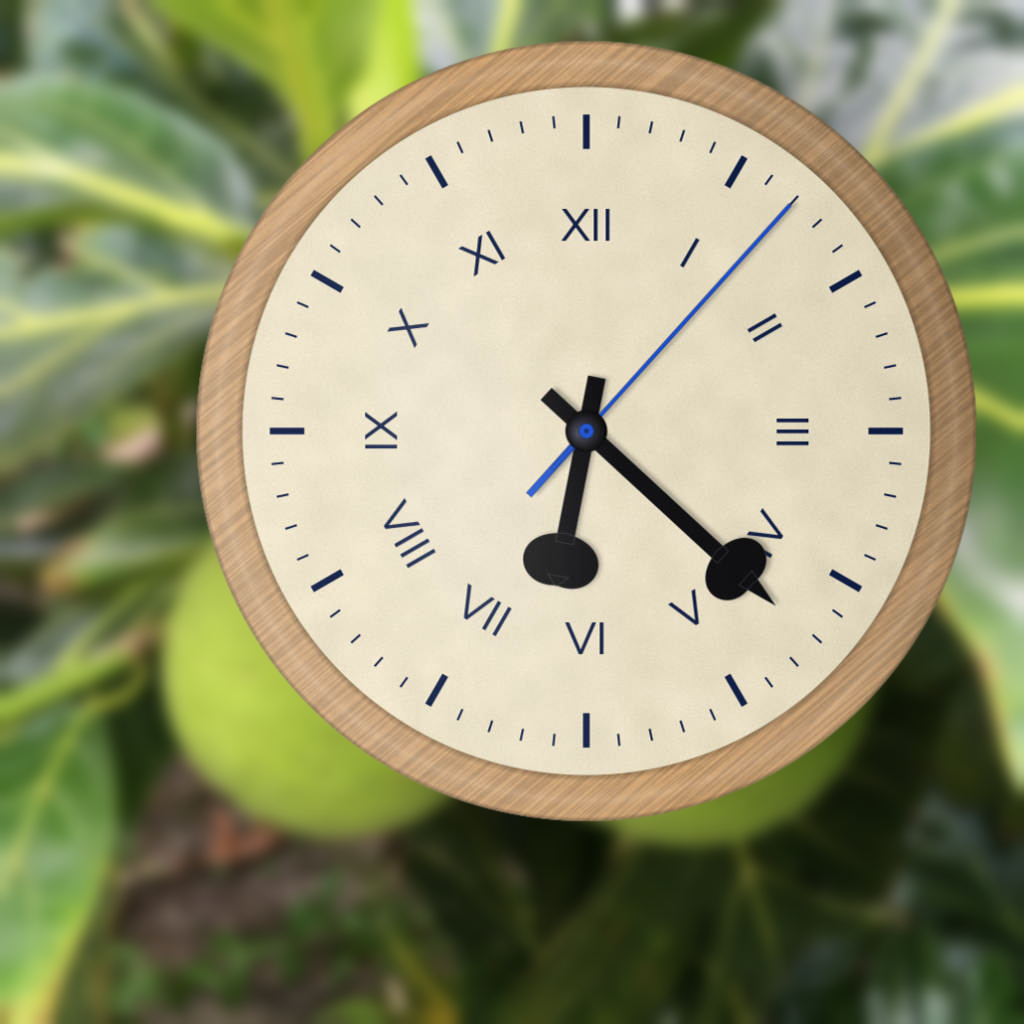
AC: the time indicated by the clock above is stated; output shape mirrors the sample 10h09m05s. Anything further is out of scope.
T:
6h22m07s
